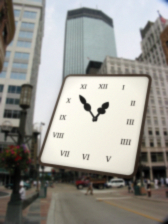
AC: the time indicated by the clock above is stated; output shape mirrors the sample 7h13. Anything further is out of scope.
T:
12h53
